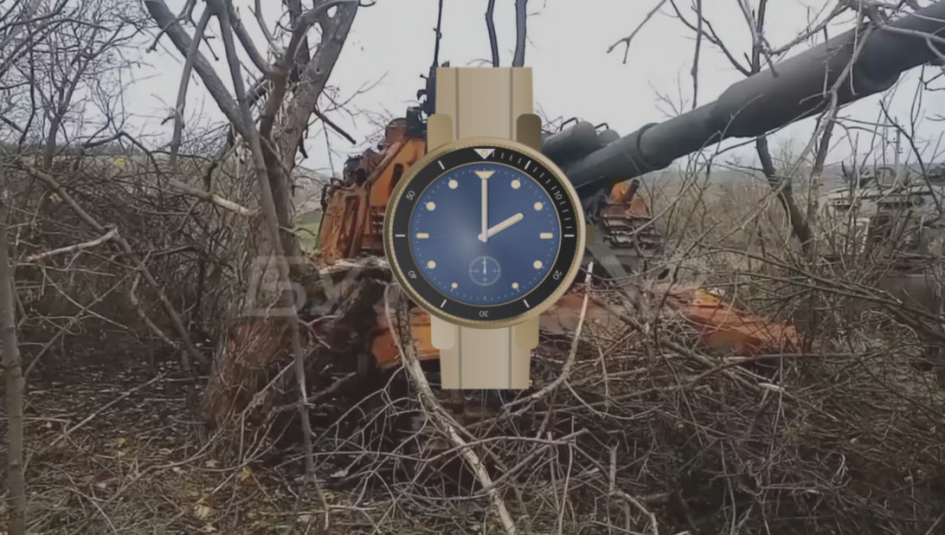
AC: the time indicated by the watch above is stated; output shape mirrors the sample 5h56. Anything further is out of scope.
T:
2h00
